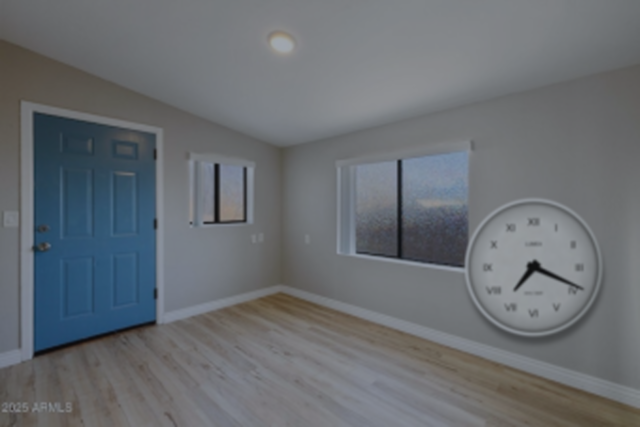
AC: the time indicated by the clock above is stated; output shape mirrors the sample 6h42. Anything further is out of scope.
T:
7h19
